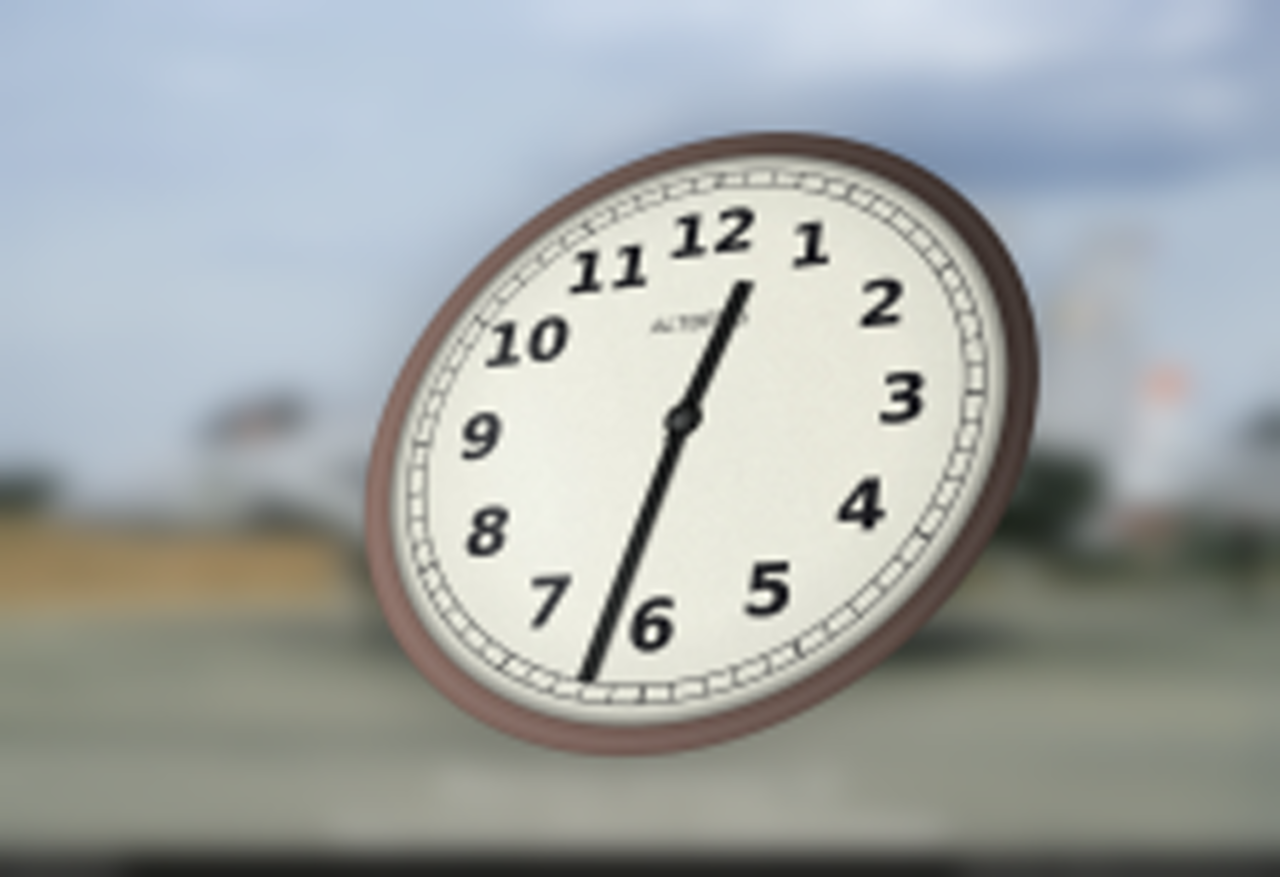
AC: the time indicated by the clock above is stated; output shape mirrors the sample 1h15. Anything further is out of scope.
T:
12h32
